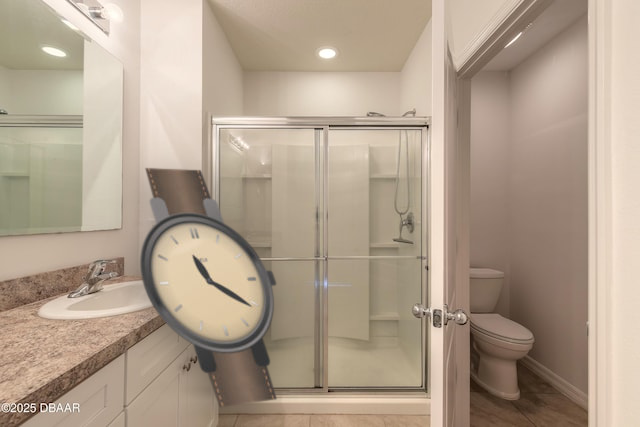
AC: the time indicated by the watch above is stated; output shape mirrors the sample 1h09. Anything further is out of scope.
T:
11h21
